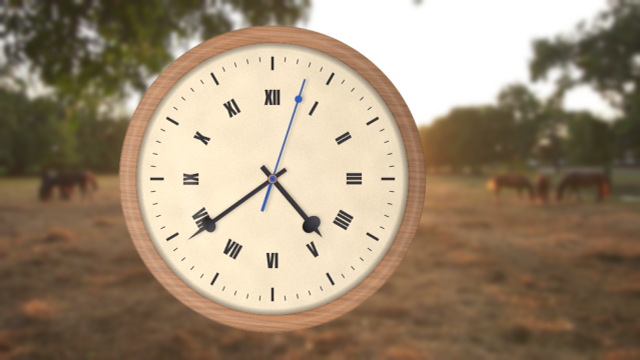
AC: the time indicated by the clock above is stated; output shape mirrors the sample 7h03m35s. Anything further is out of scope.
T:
4h39m03s
